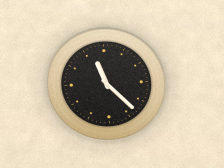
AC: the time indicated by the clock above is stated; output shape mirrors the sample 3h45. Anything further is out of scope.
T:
11h23
